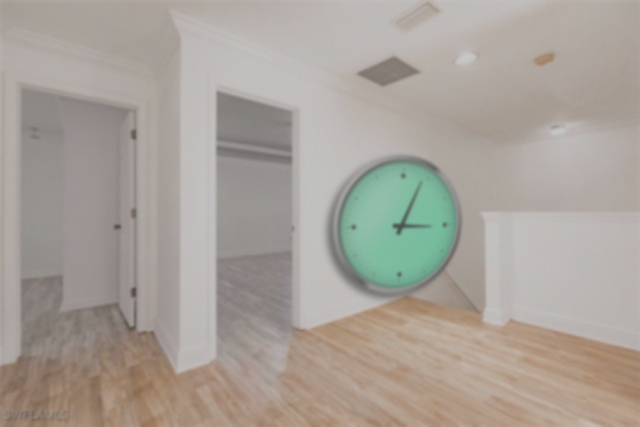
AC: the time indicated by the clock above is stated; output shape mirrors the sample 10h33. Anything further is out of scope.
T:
3h04
